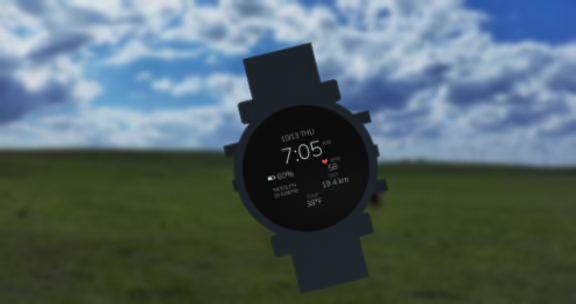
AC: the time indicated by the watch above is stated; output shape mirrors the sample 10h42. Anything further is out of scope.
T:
7h05
